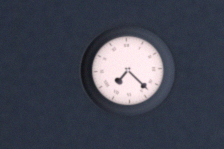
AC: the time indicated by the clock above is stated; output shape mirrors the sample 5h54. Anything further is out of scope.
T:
7h23
